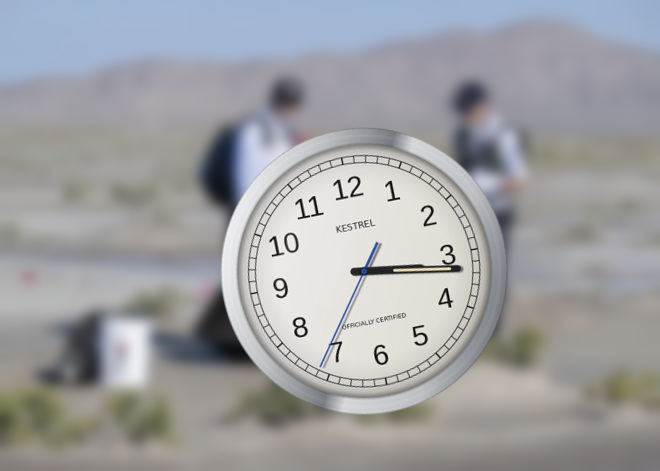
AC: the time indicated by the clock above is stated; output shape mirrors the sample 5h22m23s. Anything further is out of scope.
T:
3h16m36s
